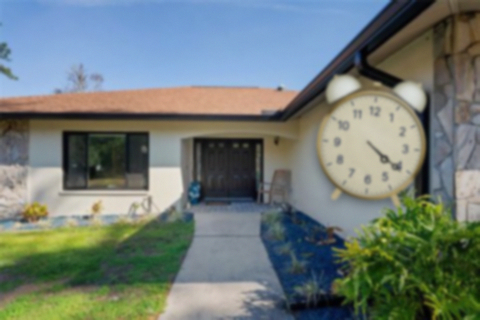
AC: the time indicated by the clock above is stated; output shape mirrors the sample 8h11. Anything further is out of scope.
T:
4h21
